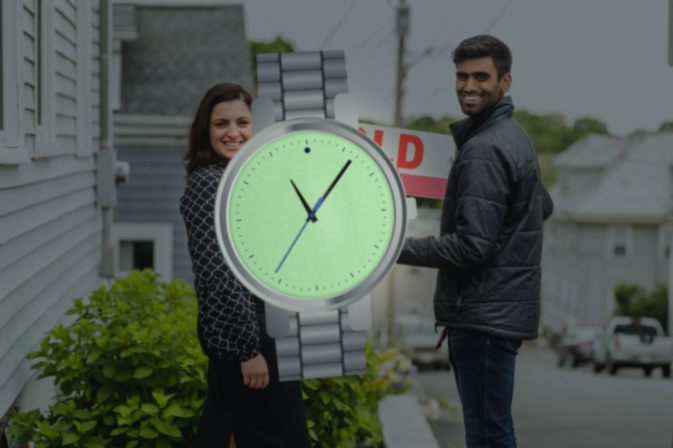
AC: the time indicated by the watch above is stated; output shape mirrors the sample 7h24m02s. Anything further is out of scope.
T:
11h06m36s
